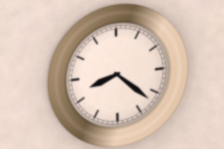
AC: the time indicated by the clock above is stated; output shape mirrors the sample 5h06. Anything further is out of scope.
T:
8h22
